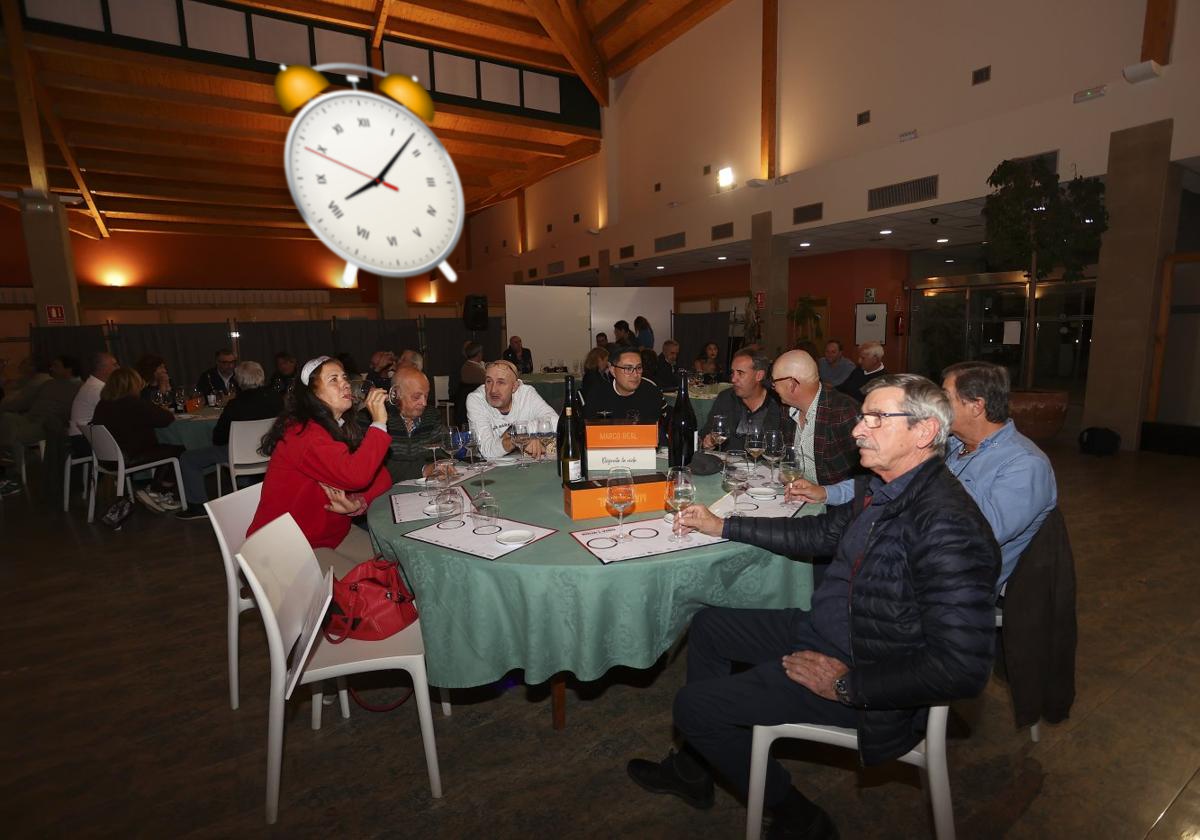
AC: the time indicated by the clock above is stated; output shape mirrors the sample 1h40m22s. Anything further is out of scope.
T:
8h07m49s
